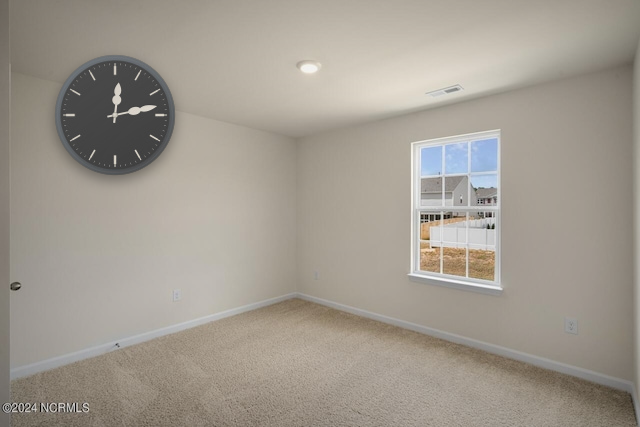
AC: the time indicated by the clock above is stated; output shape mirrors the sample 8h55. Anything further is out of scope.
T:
12h13
